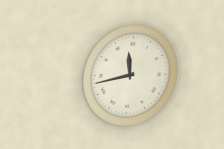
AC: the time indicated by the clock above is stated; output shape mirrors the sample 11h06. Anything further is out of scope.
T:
11h43
